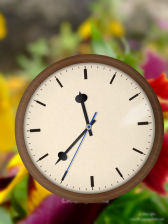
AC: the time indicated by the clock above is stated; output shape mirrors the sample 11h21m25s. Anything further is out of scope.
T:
11h37m35s
